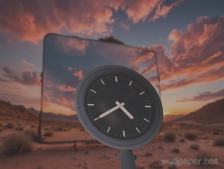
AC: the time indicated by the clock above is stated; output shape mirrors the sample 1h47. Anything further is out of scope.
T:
4h40
